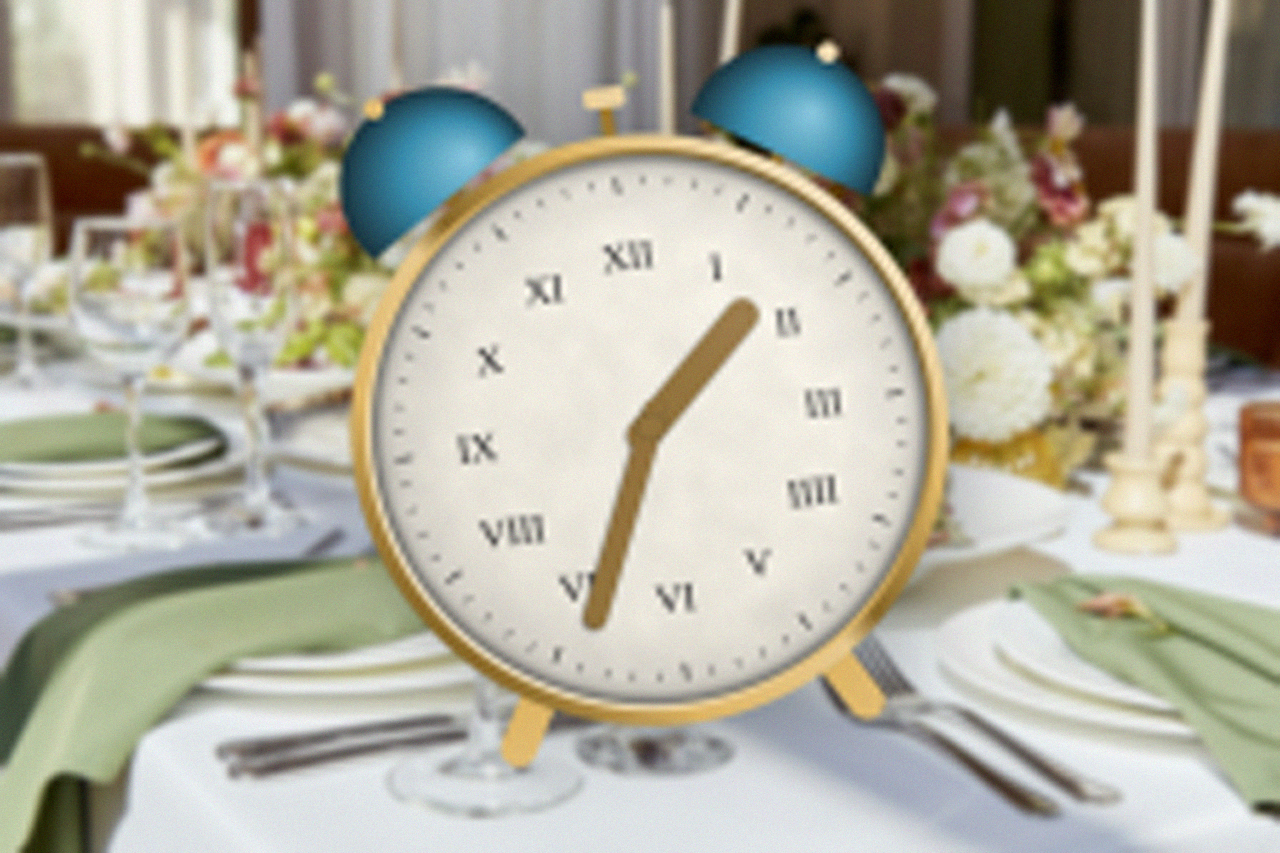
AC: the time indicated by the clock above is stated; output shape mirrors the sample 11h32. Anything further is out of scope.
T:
1h34
